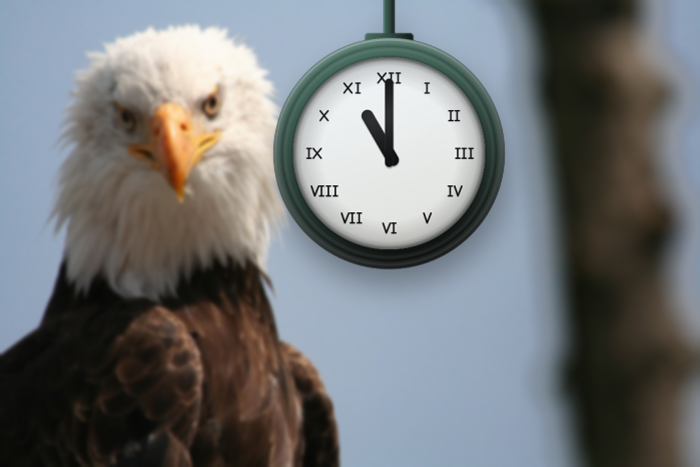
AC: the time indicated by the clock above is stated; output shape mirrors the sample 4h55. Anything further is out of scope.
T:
11h00
